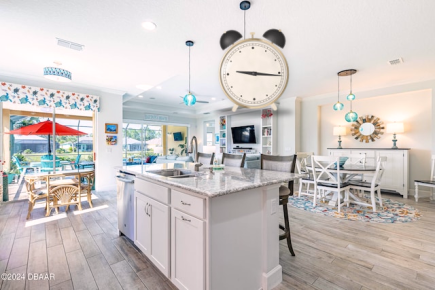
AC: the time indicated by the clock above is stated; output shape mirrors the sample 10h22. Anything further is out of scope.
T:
9h16
